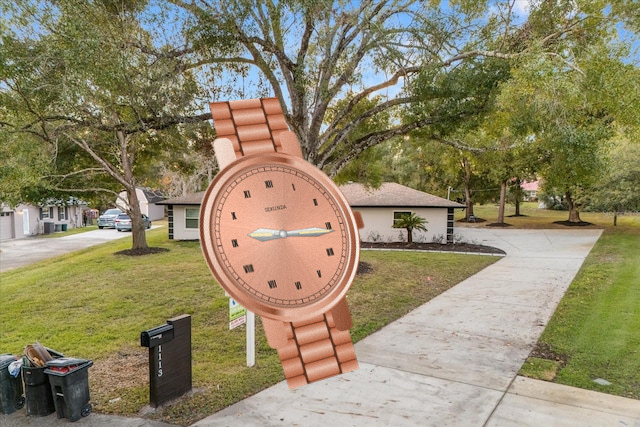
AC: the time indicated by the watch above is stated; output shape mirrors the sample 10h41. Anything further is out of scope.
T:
9h16
